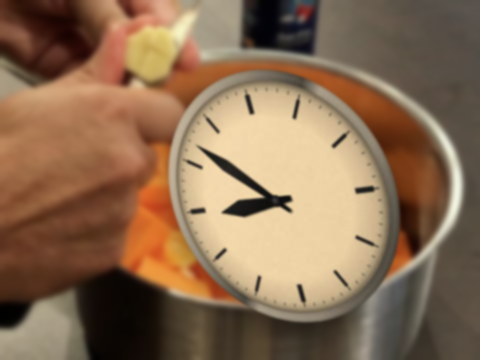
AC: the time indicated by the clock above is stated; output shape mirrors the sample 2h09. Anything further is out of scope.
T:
8h52
